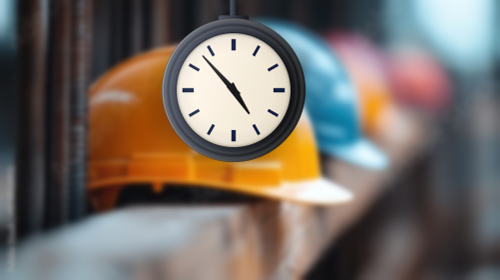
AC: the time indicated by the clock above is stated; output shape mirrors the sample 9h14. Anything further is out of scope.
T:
4h53
